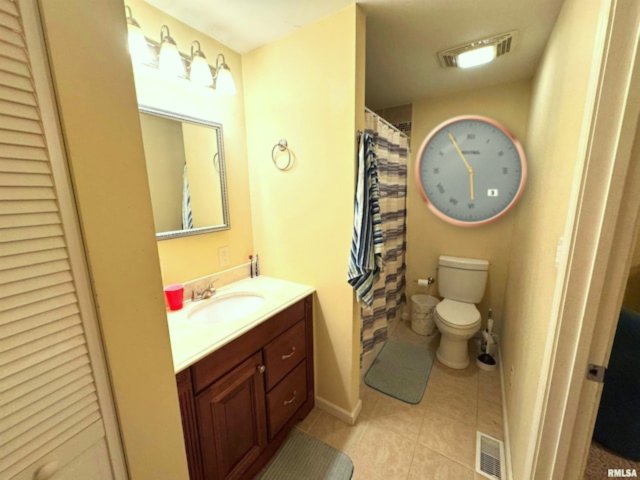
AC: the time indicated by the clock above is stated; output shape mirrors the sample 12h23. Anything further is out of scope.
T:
5h55
